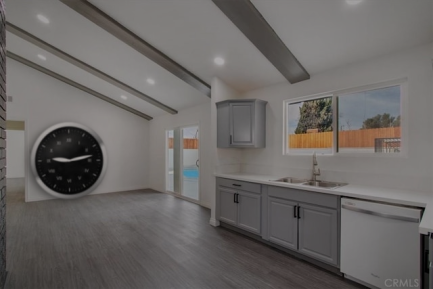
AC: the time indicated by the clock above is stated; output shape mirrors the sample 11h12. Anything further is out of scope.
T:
9h13
